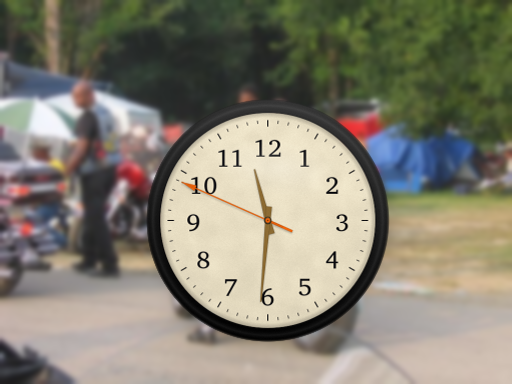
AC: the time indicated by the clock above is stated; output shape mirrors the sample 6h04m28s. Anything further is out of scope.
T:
11h30m49s
